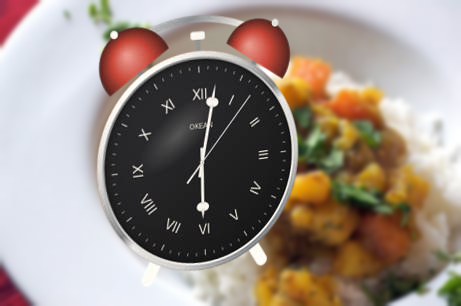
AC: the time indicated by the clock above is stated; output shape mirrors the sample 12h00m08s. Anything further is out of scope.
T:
6h02m07s
